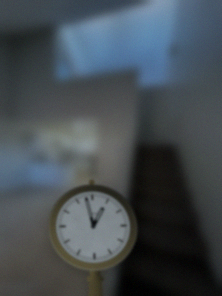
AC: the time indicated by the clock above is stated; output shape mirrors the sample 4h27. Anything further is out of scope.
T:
12h58
